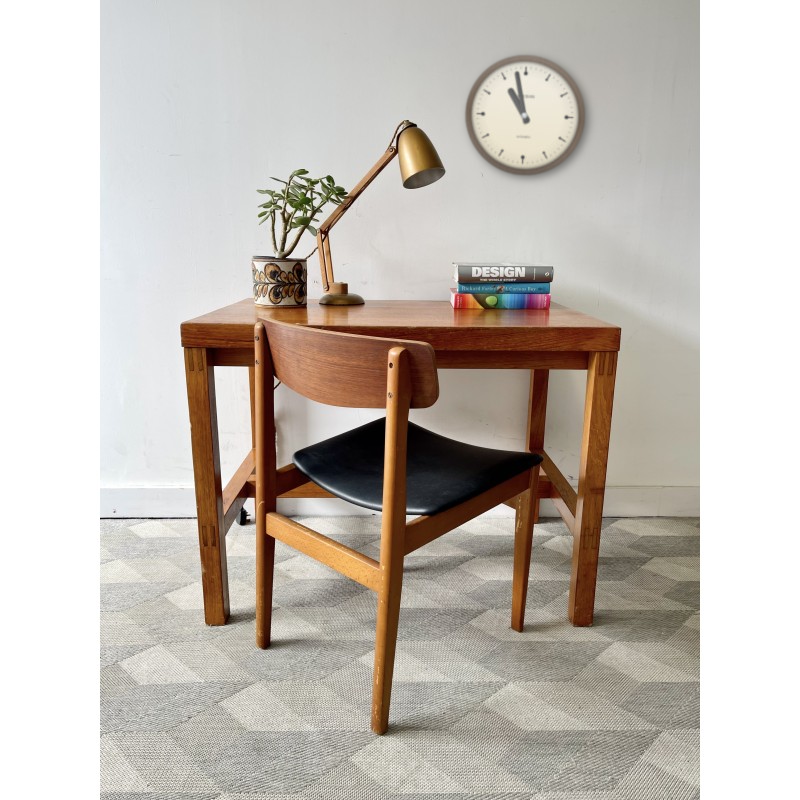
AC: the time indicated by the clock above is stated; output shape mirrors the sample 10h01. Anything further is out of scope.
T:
10h58
